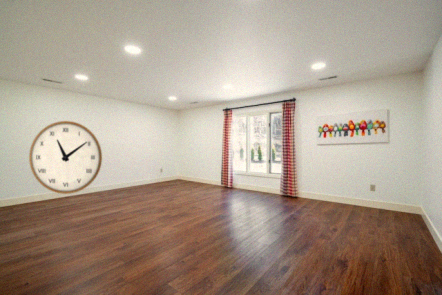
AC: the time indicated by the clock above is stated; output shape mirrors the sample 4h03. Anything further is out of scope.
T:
11h09
